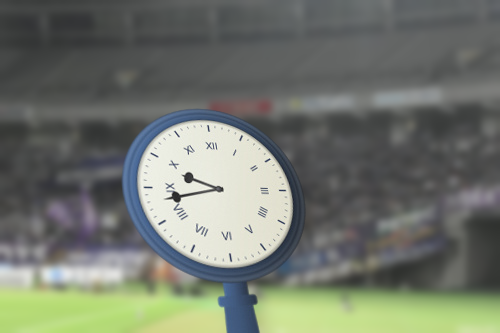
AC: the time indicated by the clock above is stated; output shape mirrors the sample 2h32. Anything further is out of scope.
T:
9h43
